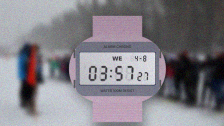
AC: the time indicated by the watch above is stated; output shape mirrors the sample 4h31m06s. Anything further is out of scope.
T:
3h57m27s
